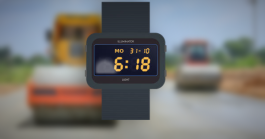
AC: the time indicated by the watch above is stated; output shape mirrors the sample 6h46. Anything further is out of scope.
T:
6h18
